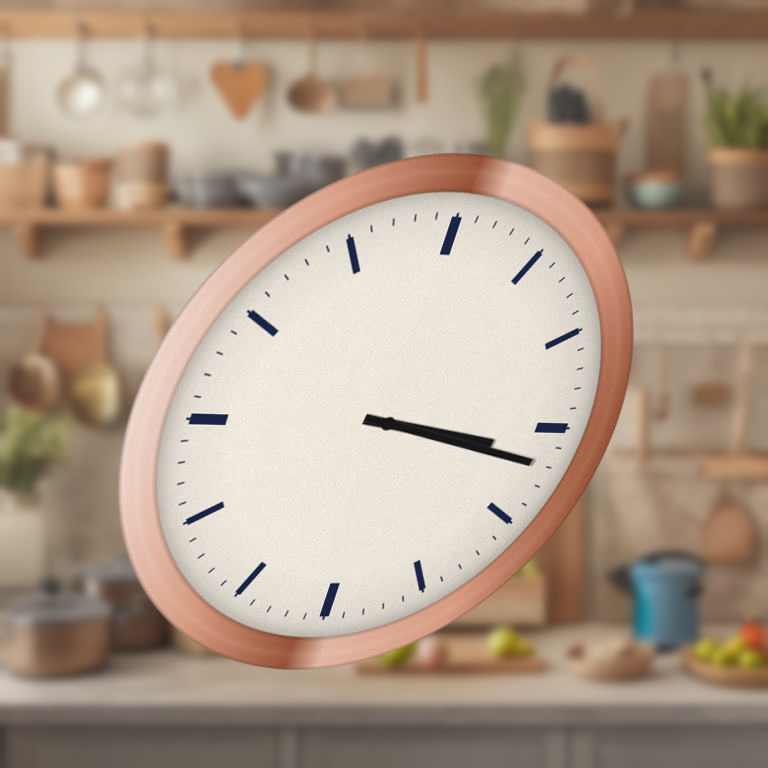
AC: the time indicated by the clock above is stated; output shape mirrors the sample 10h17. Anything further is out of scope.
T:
3h17
